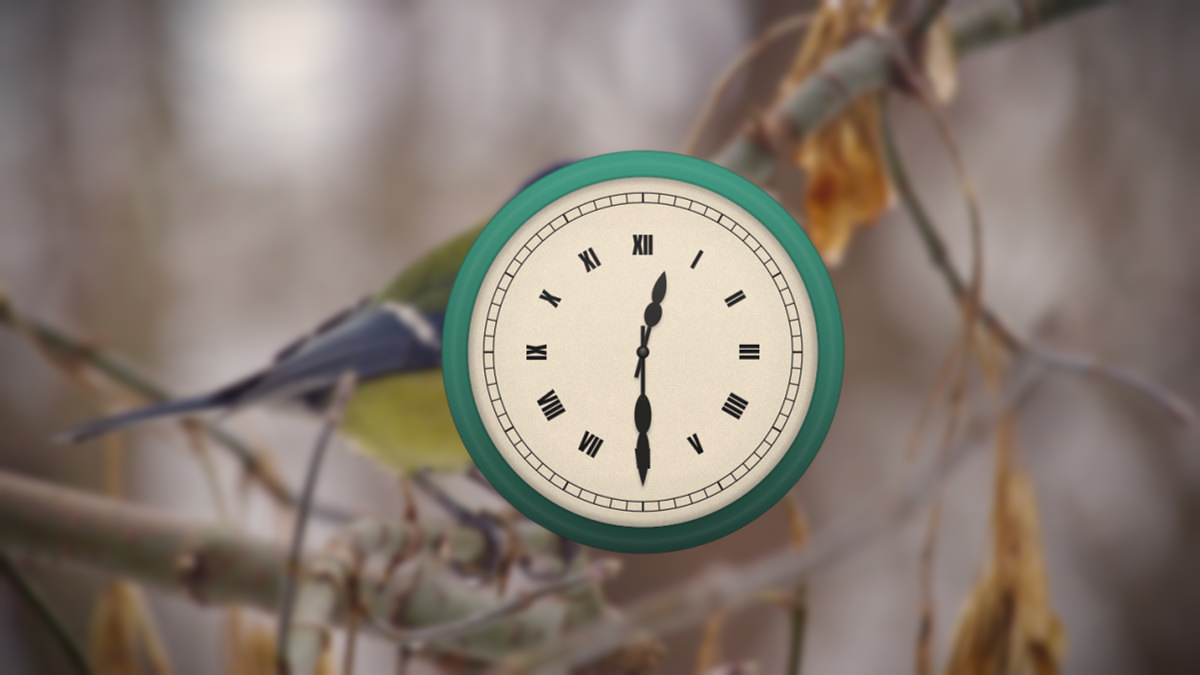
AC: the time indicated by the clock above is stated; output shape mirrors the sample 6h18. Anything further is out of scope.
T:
12h30
